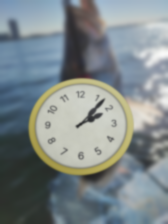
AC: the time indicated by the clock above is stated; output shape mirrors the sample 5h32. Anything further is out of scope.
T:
2h07
